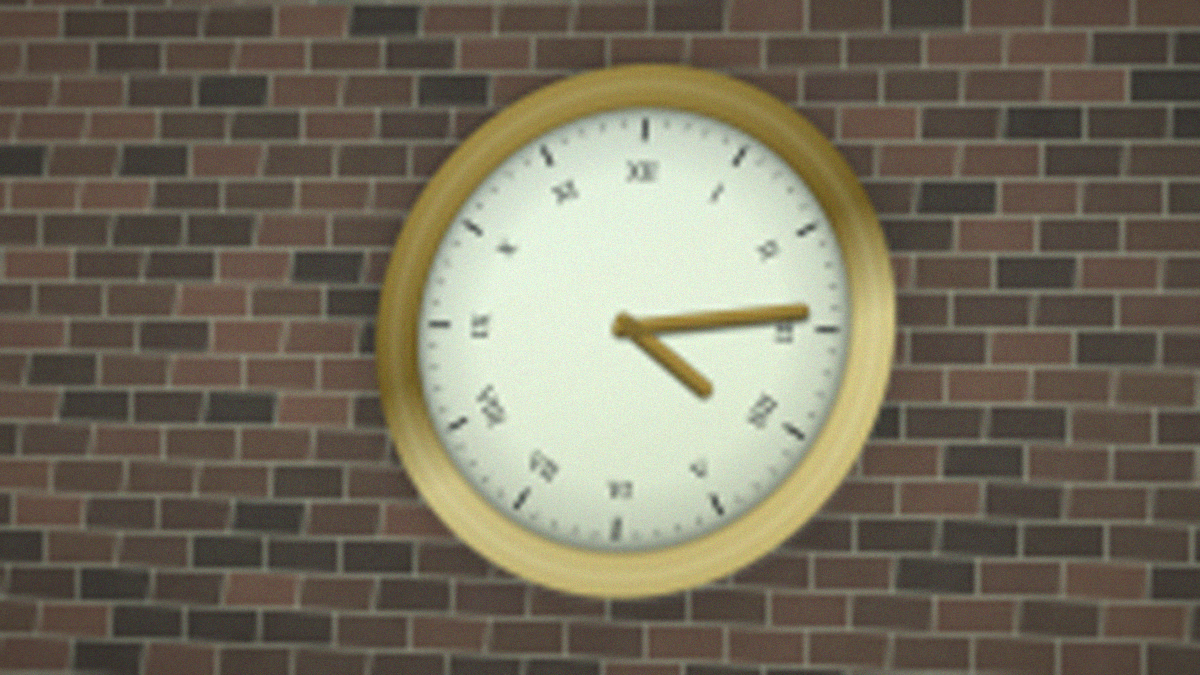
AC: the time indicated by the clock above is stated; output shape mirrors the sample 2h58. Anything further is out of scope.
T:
4h14
